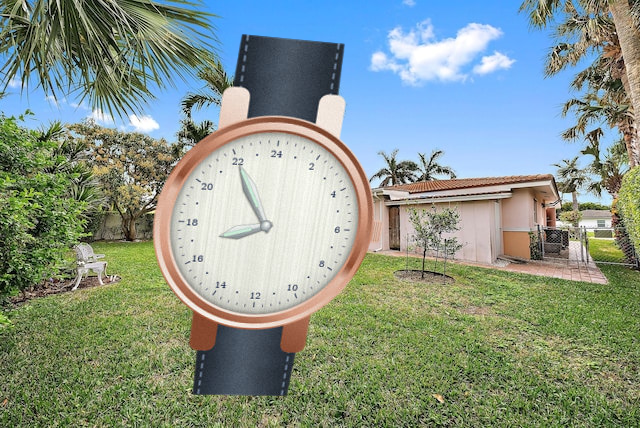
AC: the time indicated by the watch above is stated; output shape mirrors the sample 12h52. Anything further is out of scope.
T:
16h55
